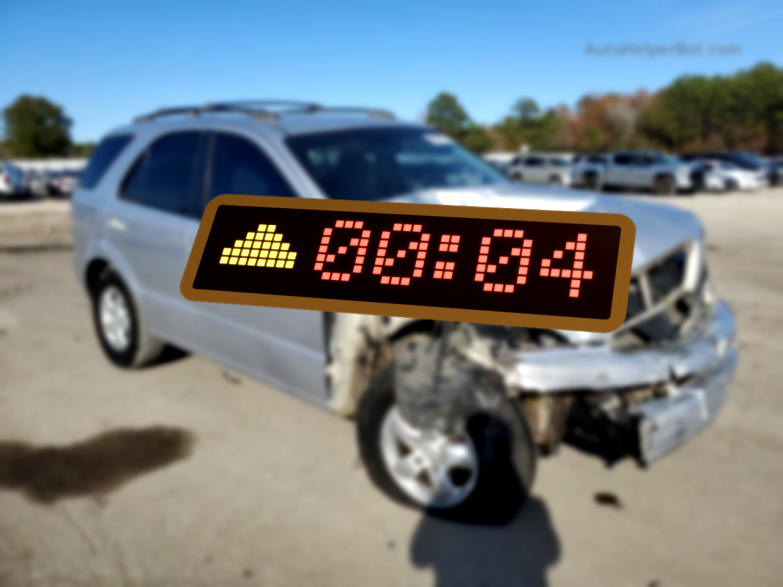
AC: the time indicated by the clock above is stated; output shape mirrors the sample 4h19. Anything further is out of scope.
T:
0h04
